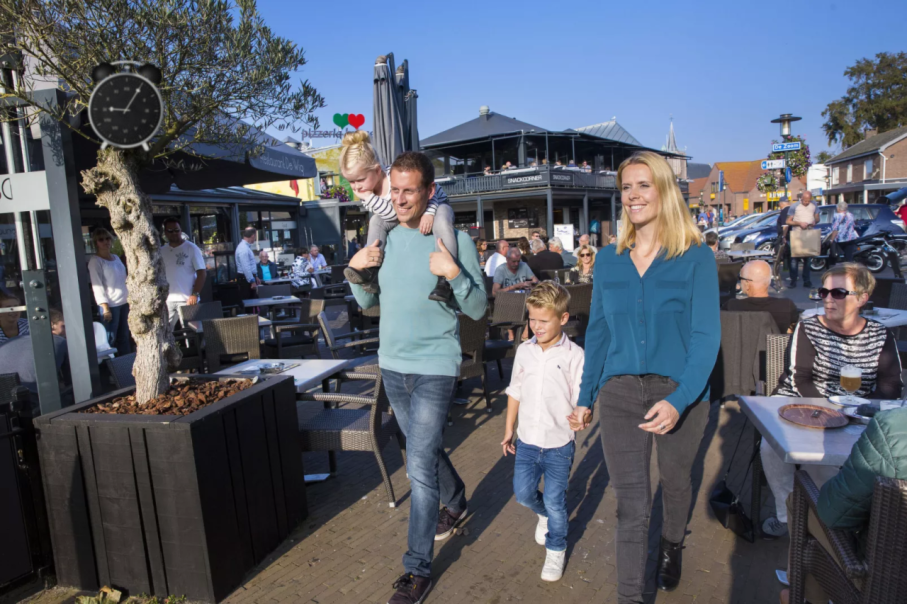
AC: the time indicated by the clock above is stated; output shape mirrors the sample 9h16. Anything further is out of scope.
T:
9h05
